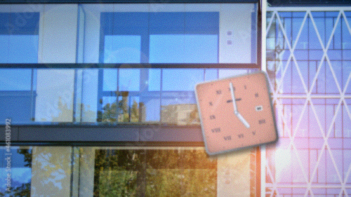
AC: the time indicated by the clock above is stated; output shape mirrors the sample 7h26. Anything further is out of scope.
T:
5h00
